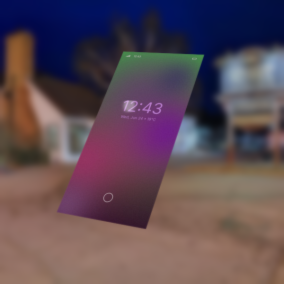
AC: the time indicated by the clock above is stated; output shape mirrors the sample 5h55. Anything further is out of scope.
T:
12h43
